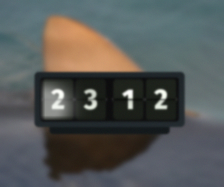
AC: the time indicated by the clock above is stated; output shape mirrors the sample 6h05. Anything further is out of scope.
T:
23h12
